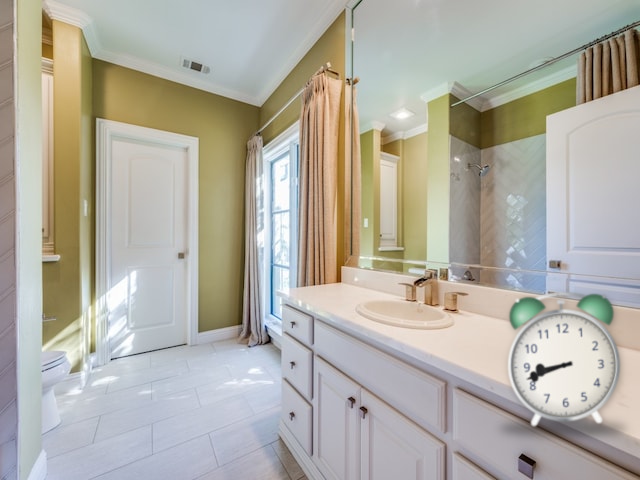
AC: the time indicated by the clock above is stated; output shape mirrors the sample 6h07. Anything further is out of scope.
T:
8h42
